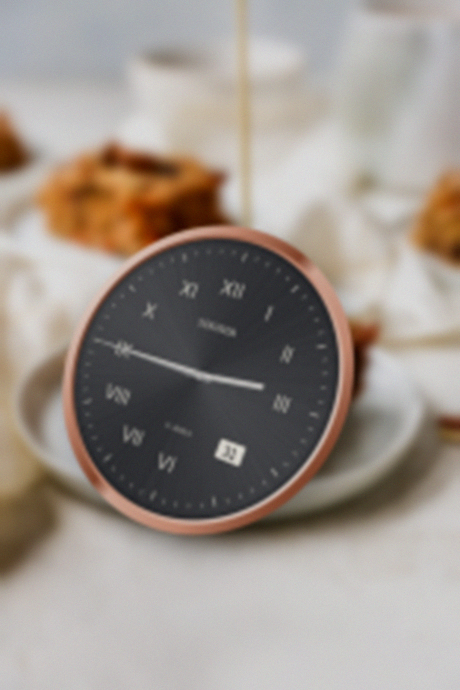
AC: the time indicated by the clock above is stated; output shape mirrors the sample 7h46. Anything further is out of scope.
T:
2h45
